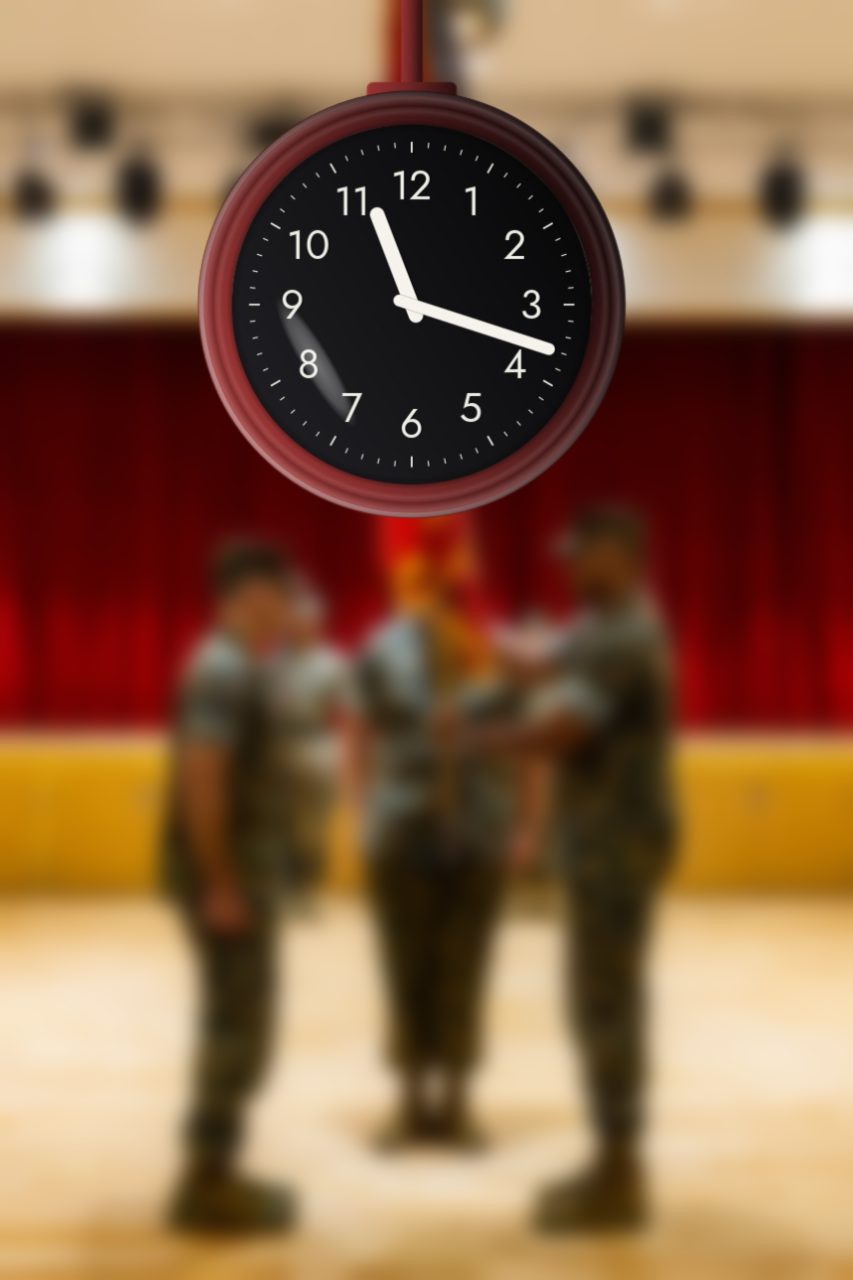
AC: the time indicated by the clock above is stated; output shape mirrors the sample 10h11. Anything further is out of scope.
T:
11h18
